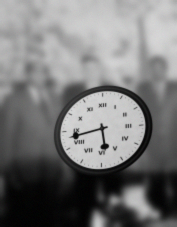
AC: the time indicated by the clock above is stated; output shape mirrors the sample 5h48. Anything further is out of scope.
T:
5h43
